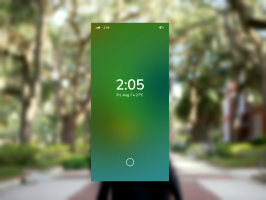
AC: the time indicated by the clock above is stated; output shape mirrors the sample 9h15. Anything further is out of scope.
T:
2h05
